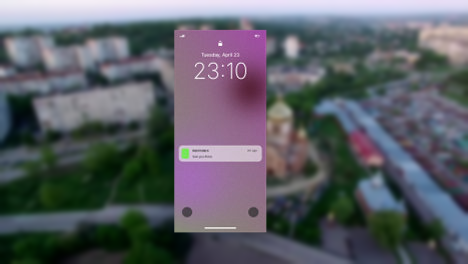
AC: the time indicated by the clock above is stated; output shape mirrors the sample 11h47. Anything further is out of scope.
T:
23h10
